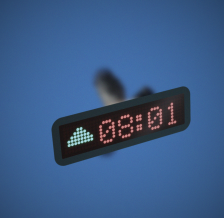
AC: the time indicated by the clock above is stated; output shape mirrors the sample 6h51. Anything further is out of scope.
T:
8h01
